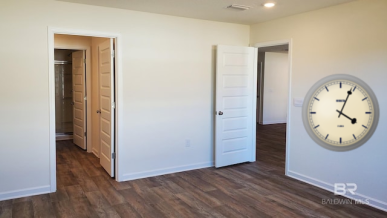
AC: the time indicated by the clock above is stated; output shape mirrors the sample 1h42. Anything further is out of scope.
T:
4h04
